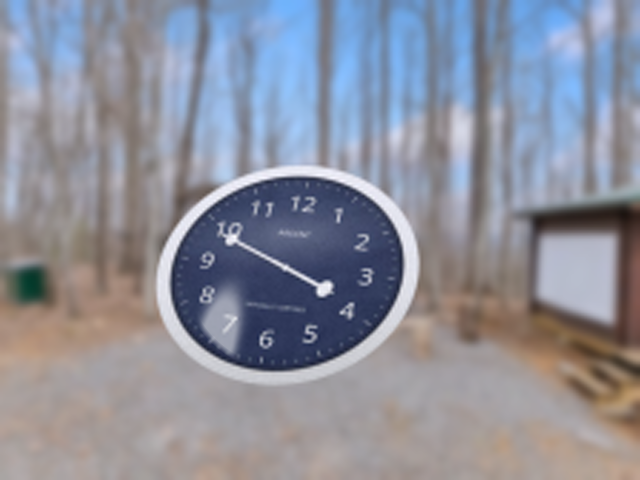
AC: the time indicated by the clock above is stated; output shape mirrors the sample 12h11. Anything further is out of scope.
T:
3h49
